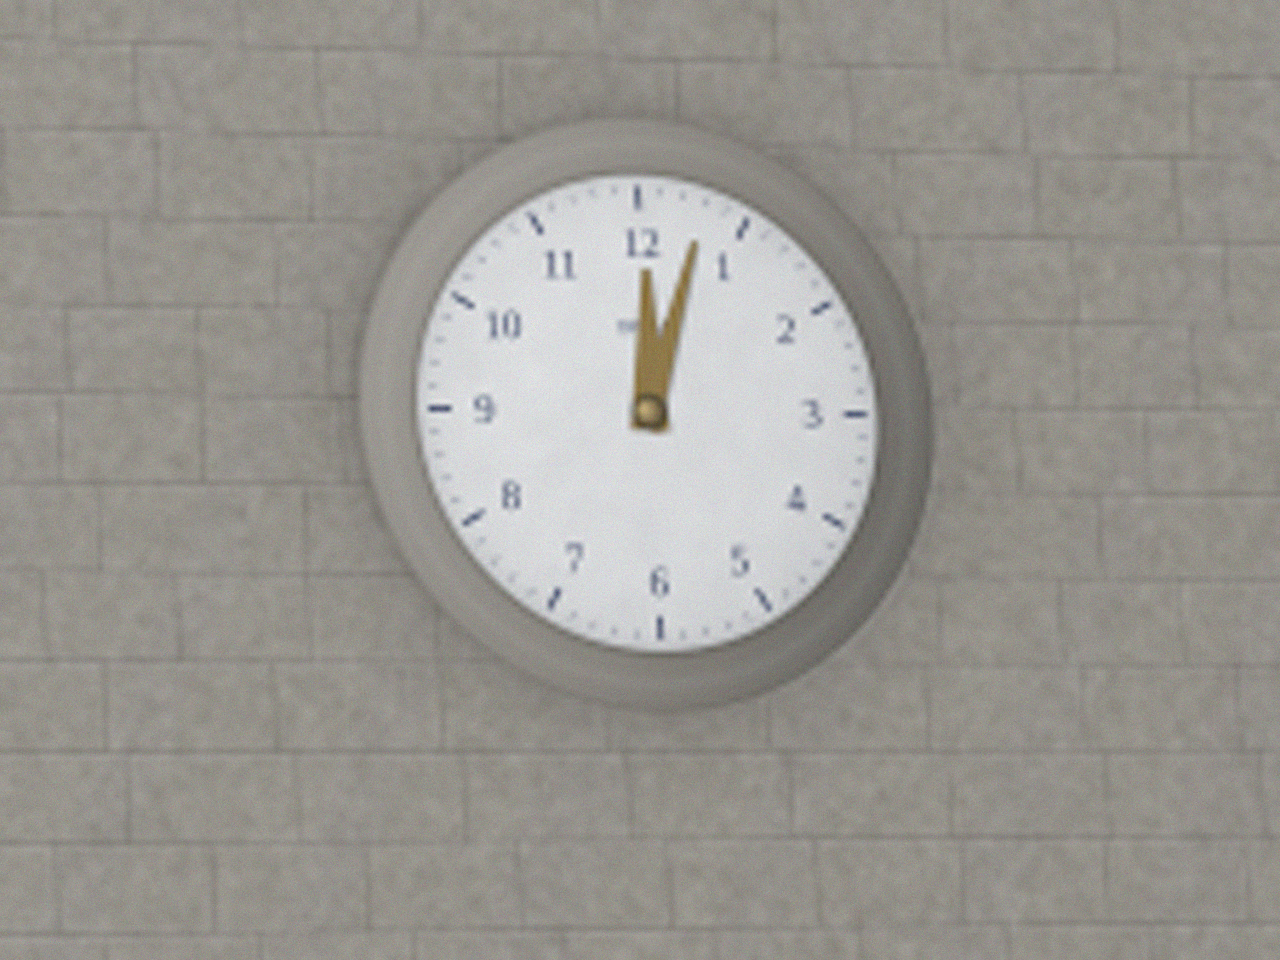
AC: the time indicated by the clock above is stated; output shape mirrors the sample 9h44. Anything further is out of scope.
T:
12h03
